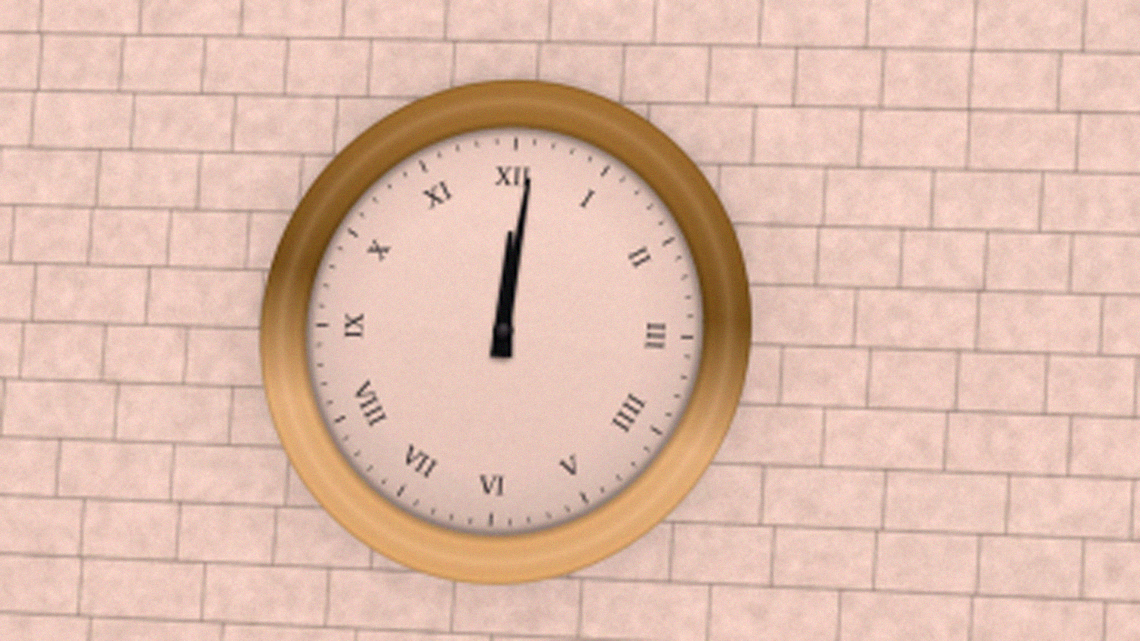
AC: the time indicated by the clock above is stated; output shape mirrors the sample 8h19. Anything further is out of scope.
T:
12h01
